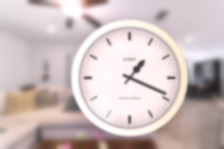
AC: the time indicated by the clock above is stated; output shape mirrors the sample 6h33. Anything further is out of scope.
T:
1h19
